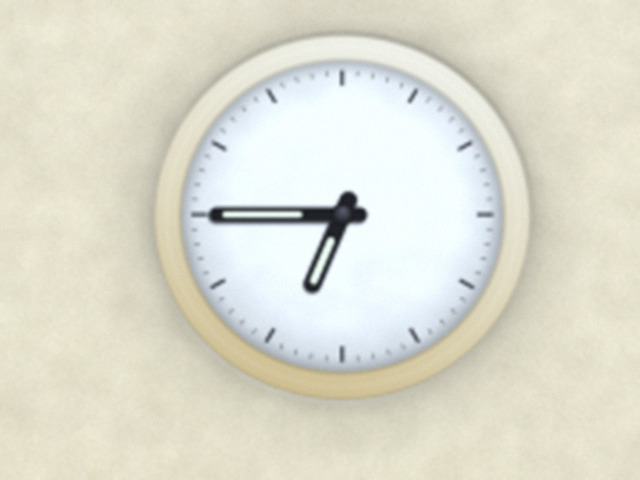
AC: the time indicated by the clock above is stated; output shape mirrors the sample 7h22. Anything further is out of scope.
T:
6h45
